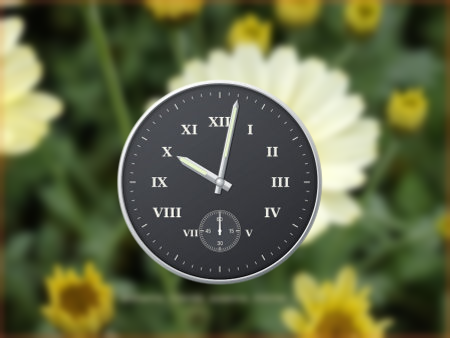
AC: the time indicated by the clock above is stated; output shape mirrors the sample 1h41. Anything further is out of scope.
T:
10h02
